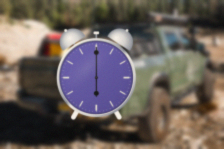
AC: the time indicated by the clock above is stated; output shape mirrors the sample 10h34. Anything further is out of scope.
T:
6h00
